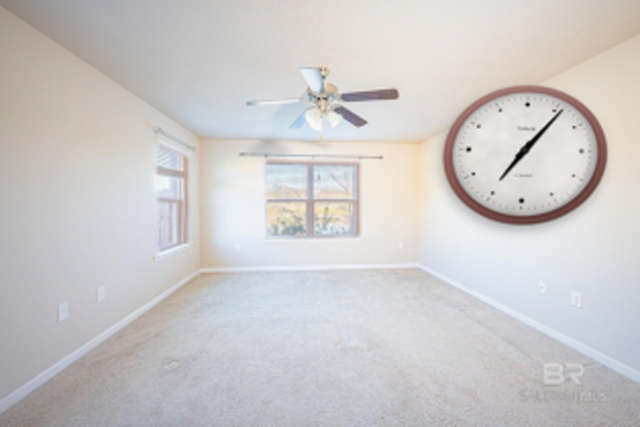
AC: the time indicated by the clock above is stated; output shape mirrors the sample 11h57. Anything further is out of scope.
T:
7h06
